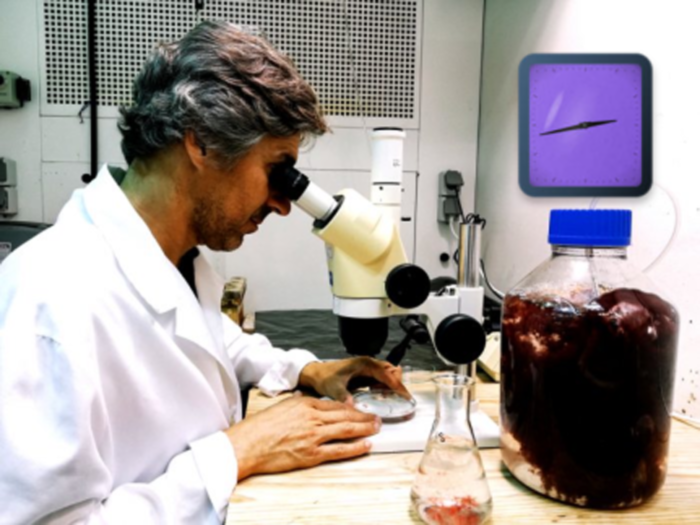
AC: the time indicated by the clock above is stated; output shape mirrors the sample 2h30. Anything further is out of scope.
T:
2h43
